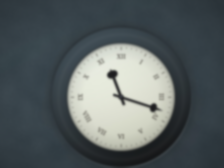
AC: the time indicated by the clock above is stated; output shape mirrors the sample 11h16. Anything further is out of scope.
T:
11h18
